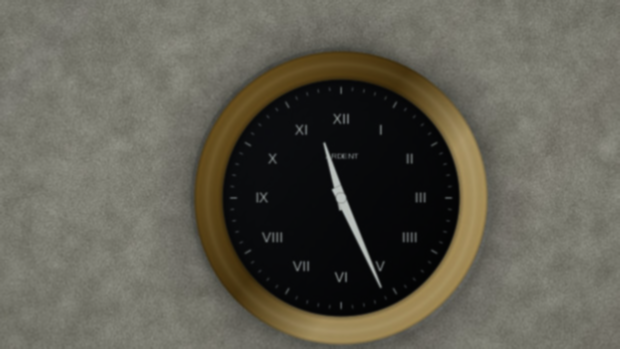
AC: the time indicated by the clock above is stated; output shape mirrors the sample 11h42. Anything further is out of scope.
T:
11h26
